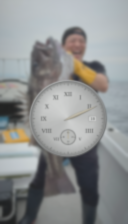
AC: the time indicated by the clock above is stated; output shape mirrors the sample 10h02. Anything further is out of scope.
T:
2h11
